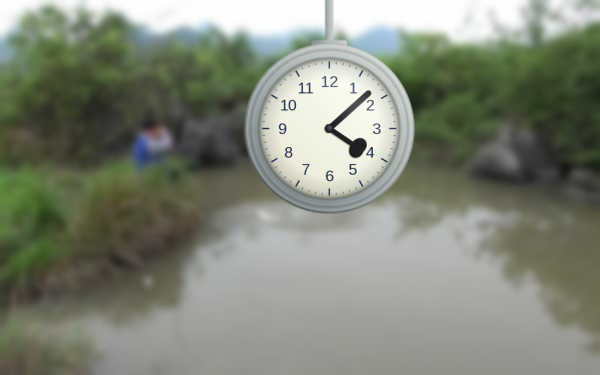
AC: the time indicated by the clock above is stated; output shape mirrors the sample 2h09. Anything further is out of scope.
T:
4h08
